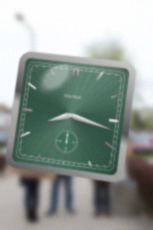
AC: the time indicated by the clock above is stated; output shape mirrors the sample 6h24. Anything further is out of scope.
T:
8h17
